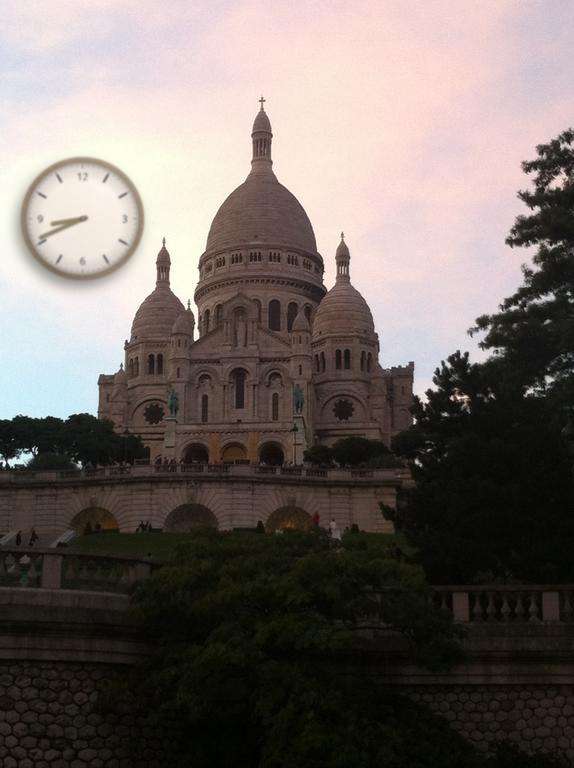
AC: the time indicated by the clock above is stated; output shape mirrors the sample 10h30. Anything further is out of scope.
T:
8h41
